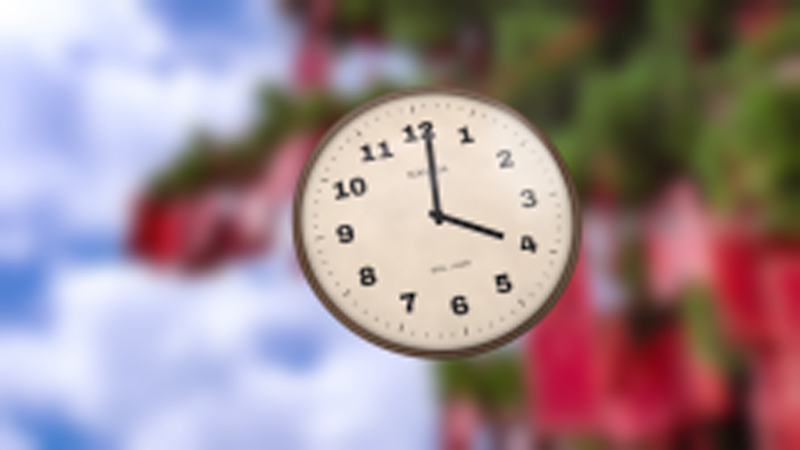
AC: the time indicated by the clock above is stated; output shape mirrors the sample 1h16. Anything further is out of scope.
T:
4h01
